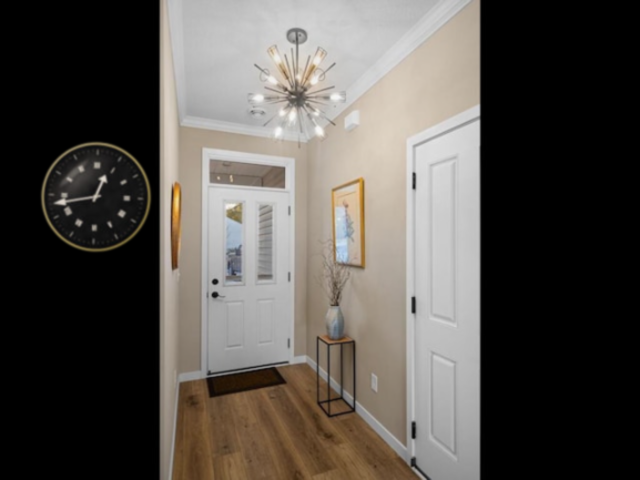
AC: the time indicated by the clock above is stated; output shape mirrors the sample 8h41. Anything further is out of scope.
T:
12h43
